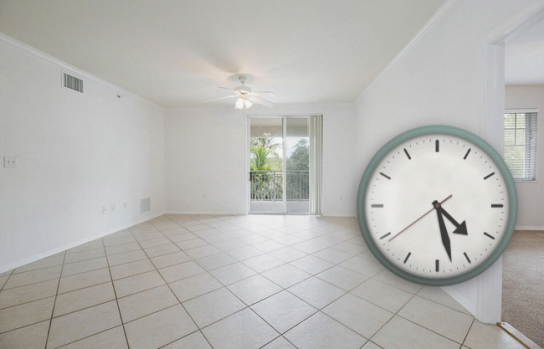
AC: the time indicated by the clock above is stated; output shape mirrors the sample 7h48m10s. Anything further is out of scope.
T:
4h27m39s
